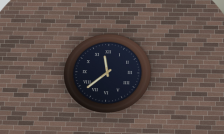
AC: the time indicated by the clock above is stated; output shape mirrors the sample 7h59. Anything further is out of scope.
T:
11h38
